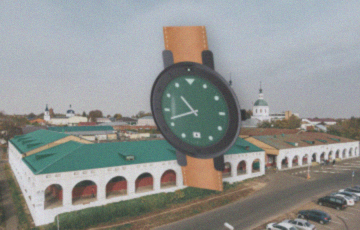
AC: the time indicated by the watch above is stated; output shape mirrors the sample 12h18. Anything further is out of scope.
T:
10h42
